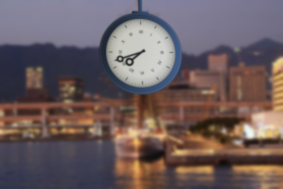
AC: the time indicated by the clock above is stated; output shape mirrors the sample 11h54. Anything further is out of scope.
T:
7h42
